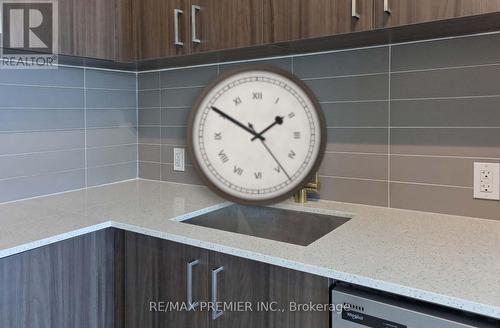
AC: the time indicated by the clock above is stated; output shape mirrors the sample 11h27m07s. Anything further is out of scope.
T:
1h50m24s
